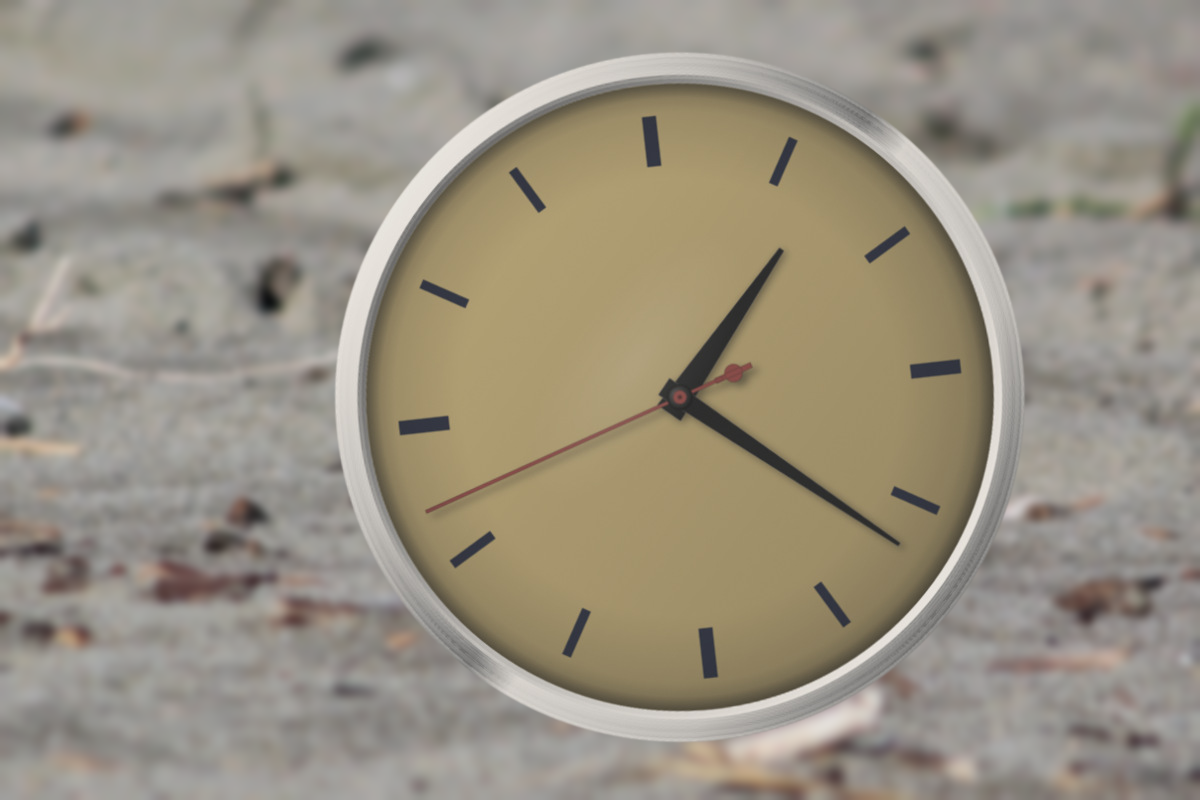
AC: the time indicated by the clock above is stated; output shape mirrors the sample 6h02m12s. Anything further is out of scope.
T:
1h21m42s
